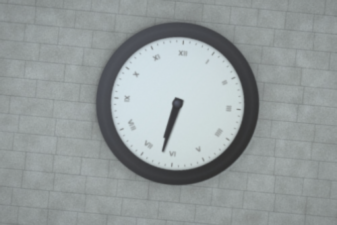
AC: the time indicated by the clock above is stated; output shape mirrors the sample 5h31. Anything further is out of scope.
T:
6h32
